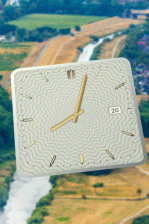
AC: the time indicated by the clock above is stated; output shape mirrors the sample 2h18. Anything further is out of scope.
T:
8h03
